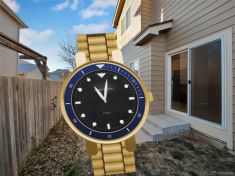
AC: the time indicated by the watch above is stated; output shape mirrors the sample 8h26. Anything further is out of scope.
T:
11h02
